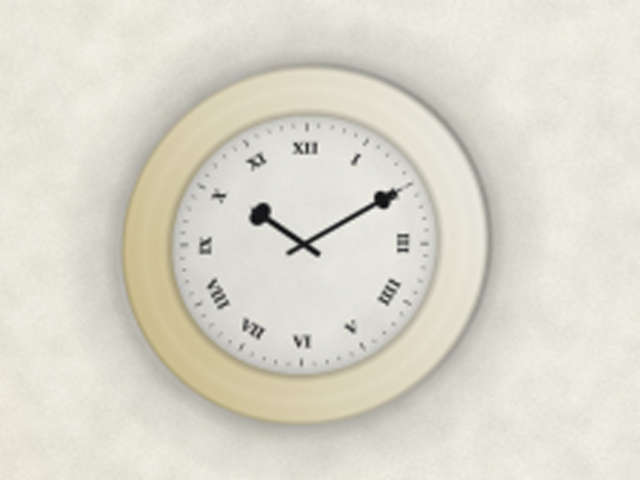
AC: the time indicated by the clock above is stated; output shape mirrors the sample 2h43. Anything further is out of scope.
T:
10h10
